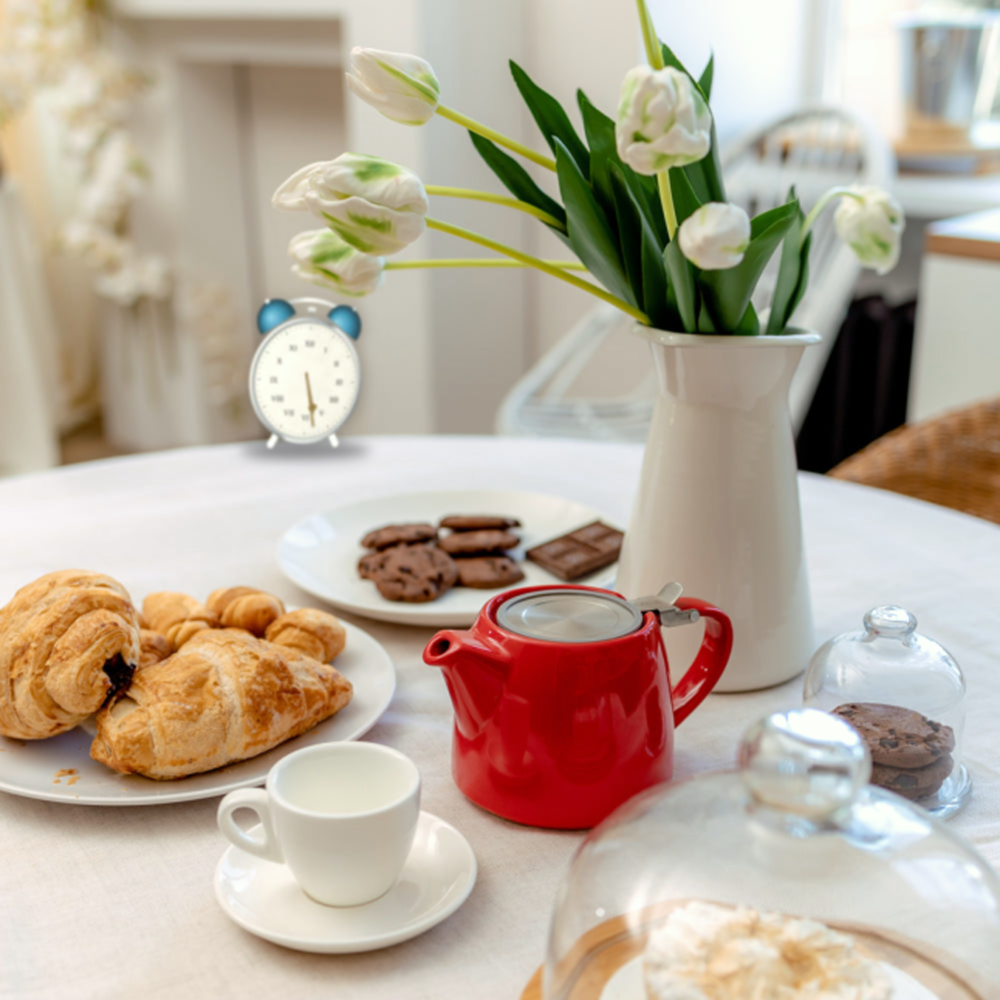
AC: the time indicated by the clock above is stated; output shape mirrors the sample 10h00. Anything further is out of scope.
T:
5h28
